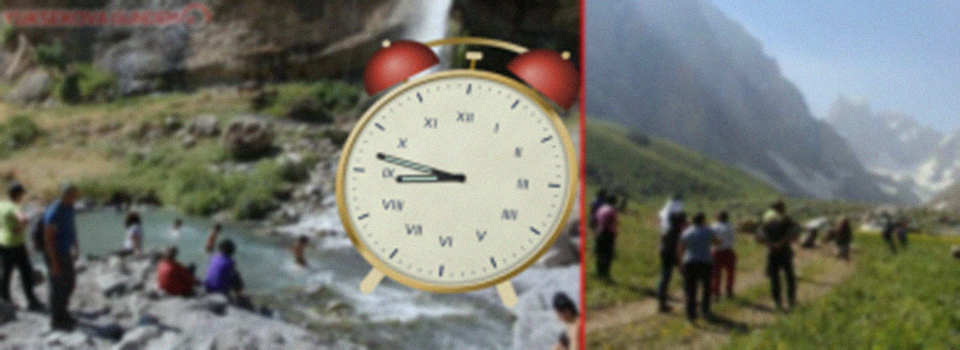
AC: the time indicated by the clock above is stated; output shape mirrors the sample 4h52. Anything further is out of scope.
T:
8h47
